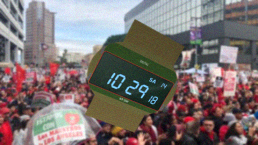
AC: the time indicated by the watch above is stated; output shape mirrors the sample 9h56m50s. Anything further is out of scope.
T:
10h29m18s
